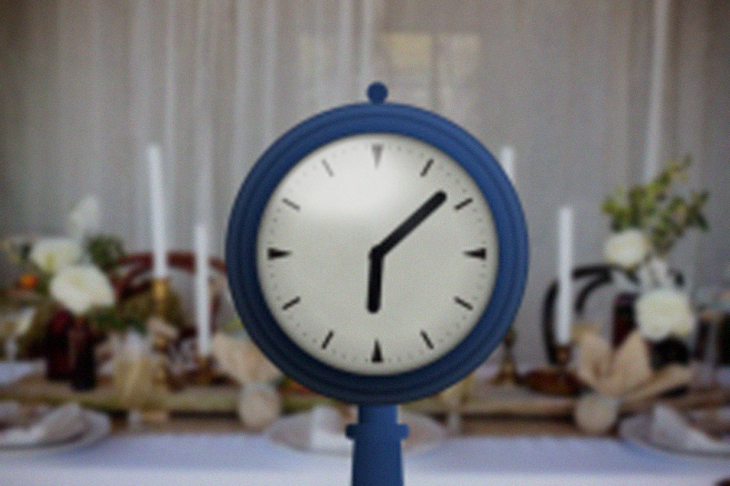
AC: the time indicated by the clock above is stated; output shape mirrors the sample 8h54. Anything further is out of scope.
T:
6h08
